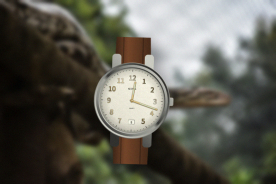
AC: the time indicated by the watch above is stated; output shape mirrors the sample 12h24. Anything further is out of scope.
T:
12h18
